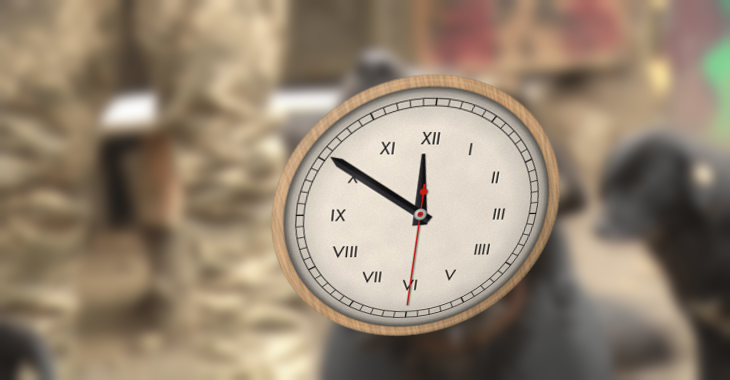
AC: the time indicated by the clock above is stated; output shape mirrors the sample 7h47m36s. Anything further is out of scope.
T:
11h50m30s
